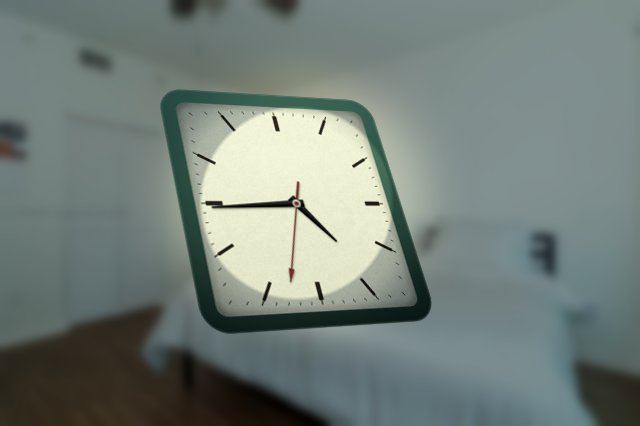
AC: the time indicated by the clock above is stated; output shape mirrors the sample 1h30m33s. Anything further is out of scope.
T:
4h44m33s
